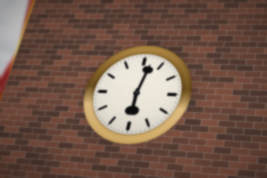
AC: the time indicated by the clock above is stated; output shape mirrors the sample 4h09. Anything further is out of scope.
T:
6h02
